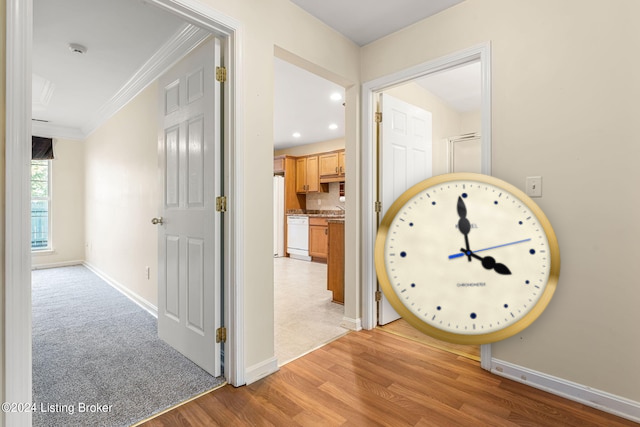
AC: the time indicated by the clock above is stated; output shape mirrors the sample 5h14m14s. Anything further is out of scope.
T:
3h59m13s
